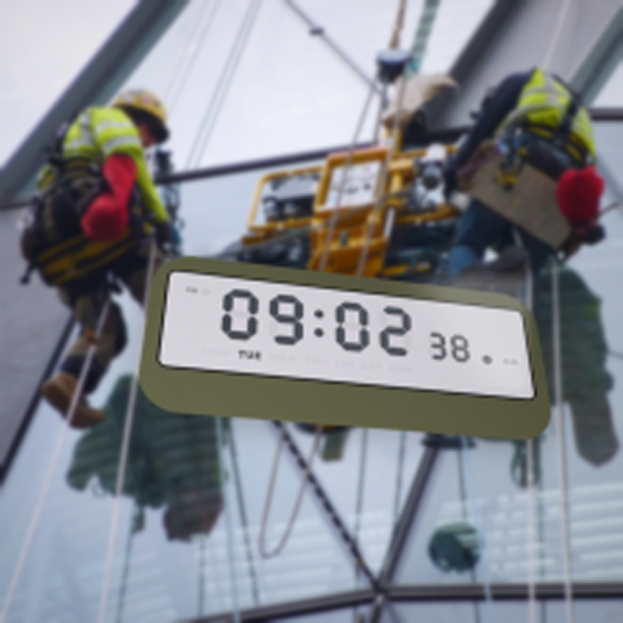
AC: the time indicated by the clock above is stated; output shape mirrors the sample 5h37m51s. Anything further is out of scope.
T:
9h02m38s
